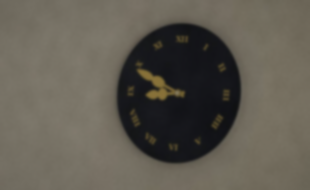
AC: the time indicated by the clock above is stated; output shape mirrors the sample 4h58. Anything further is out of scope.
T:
8h49
